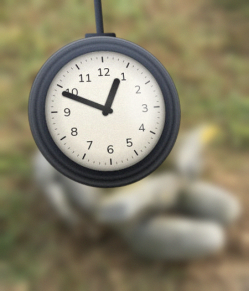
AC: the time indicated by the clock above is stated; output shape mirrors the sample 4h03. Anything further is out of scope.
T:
12h49
